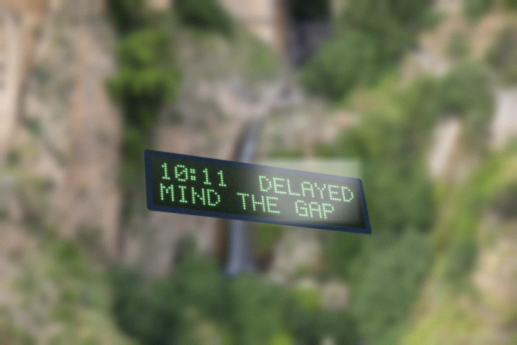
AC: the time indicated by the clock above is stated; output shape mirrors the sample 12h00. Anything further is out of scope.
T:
10h11
